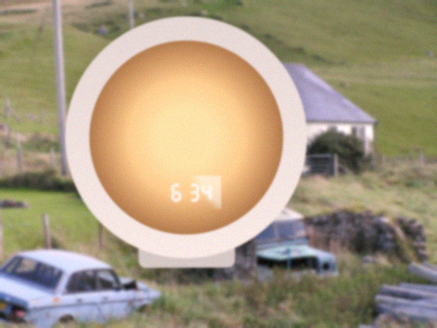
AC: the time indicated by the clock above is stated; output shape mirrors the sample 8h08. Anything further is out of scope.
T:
6h34
